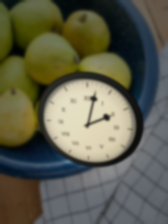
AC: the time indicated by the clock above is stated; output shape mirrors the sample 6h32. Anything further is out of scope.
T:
2h02
